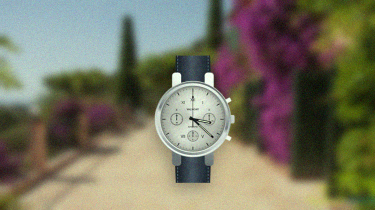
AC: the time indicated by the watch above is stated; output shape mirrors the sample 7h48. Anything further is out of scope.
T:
3h22
